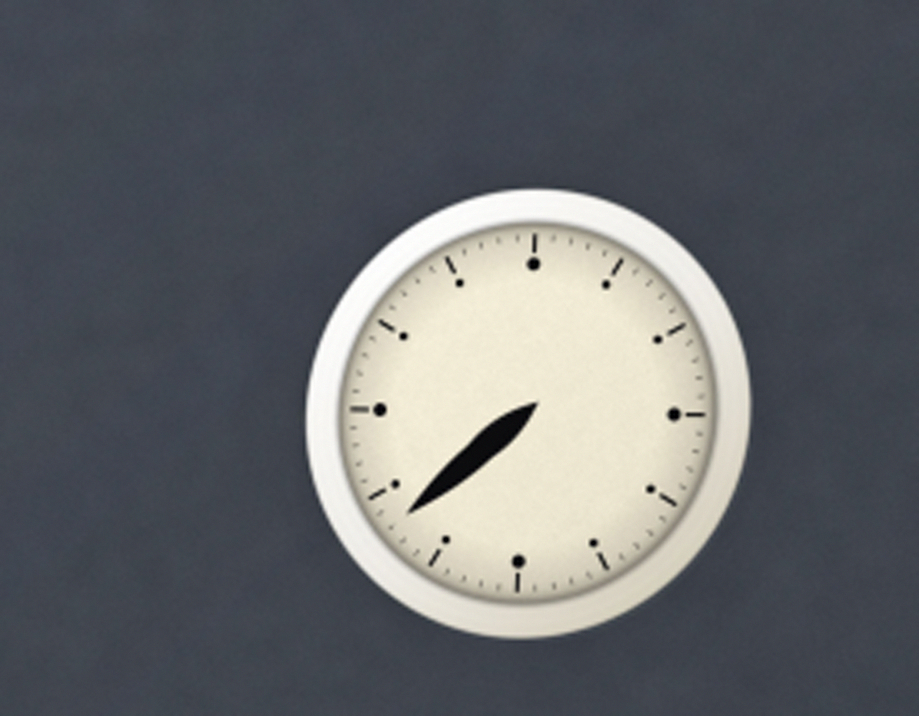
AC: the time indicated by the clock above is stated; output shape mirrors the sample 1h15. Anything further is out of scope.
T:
7h38
